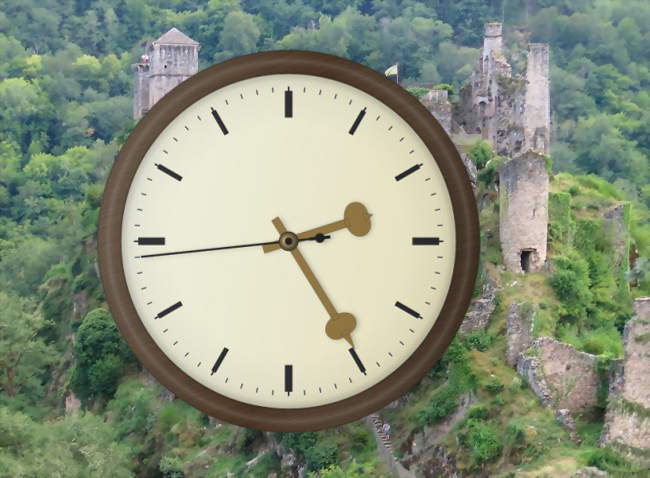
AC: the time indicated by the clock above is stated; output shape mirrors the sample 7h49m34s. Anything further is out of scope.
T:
2h24m44s
